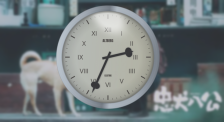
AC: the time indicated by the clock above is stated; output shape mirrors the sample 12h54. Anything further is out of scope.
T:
2h34
